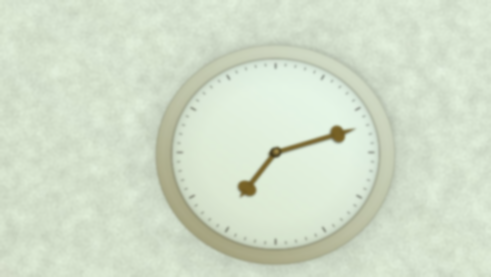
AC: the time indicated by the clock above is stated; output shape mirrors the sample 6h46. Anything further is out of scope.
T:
7h12
